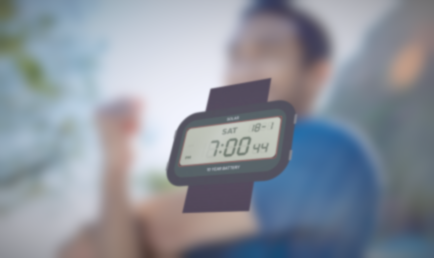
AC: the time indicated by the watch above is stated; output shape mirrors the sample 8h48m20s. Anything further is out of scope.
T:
7h00m44s
